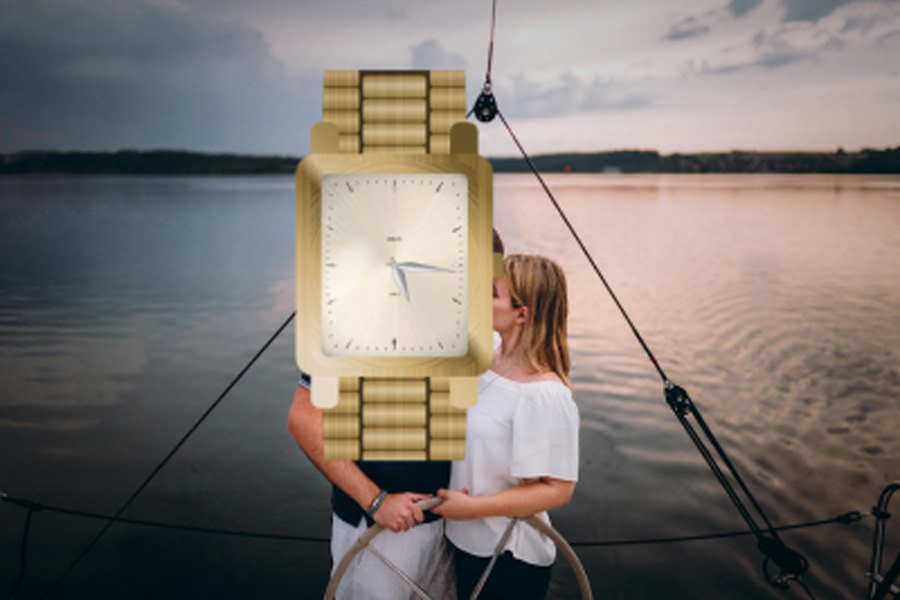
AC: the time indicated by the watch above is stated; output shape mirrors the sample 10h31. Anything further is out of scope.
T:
5h16
